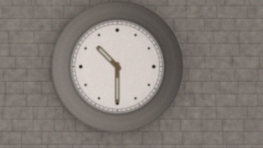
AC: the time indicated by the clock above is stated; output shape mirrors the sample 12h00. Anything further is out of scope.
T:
10h30
